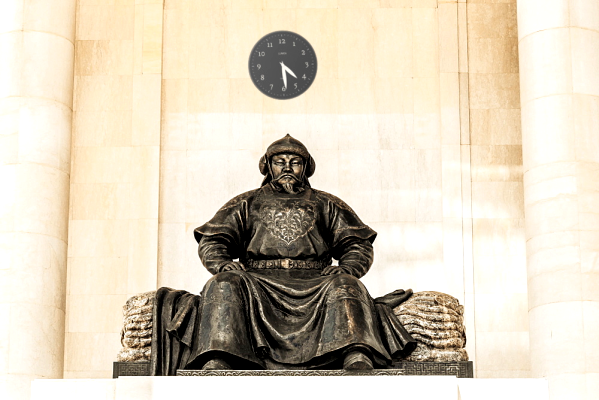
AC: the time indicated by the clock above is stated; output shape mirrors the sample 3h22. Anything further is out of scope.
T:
4h29
